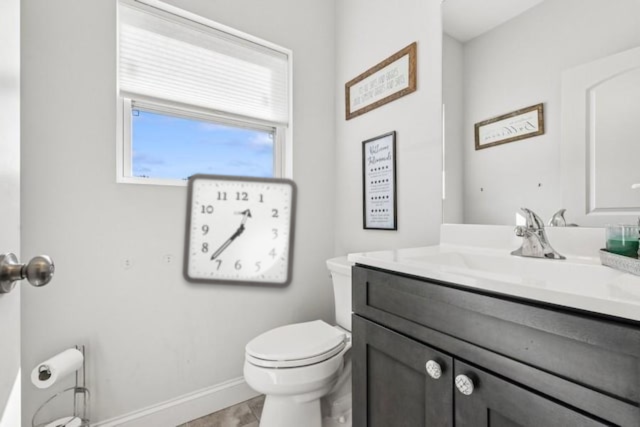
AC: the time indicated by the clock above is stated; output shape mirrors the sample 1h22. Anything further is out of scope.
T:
12h37
